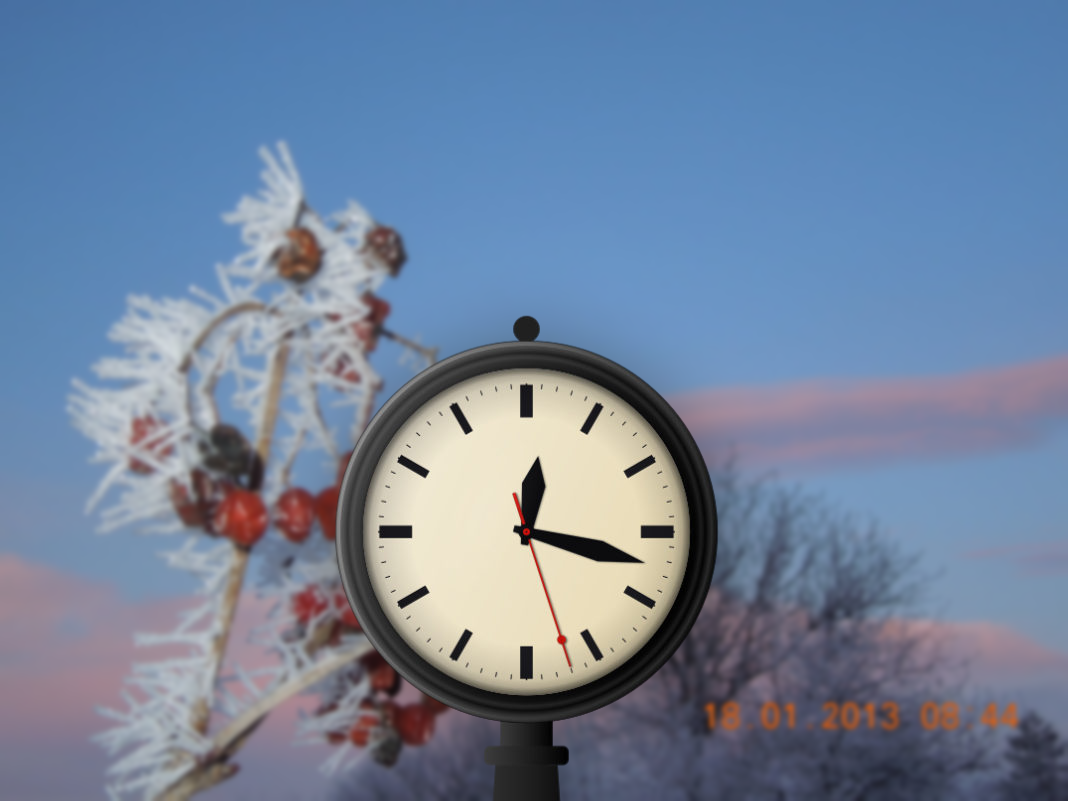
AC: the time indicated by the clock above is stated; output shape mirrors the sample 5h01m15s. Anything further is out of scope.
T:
12h17m27s
